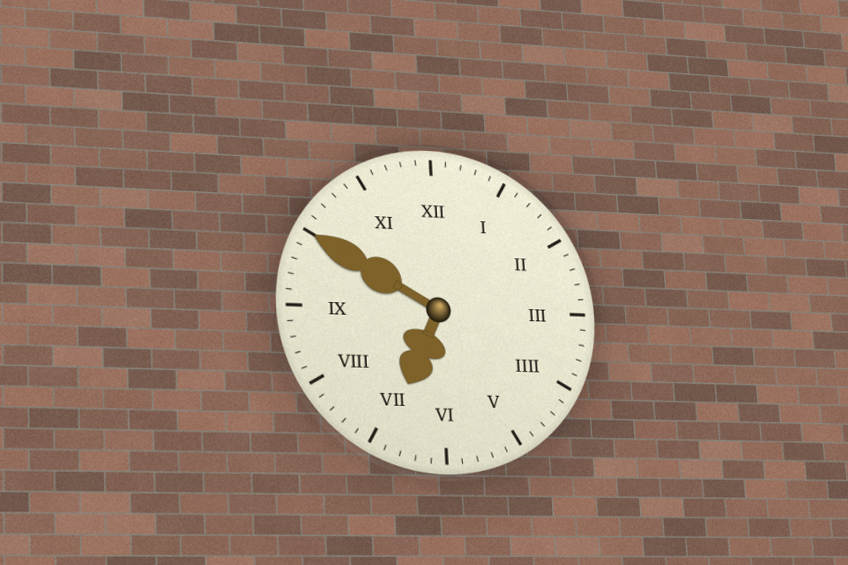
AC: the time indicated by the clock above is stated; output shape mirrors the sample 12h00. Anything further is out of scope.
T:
6h50
